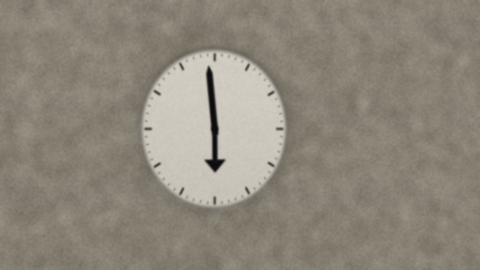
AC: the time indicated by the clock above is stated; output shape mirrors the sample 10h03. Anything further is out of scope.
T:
5h59
